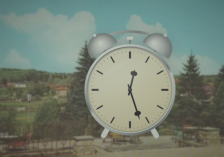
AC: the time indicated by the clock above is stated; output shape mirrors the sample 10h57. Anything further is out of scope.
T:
12h27
